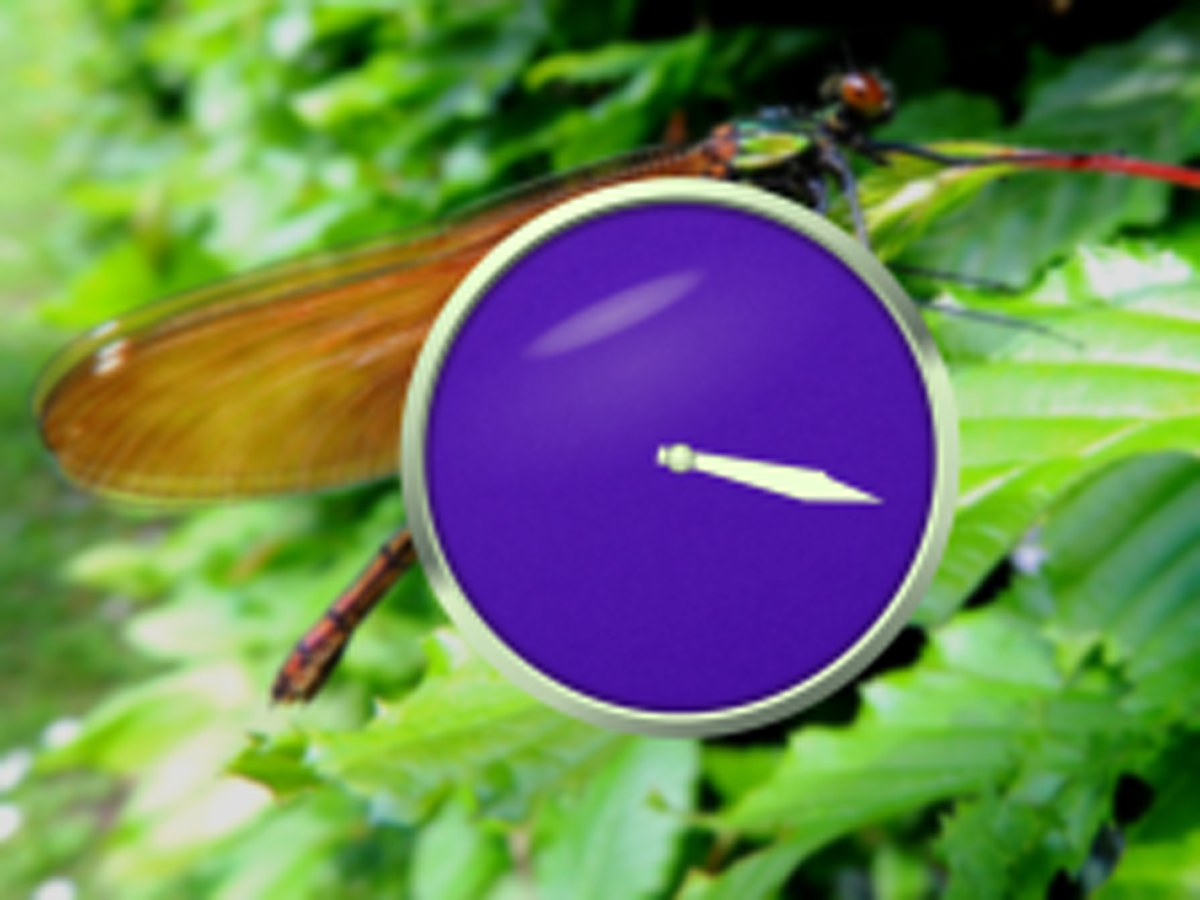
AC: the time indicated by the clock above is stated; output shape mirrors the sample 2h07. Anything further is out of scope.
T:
3h17
